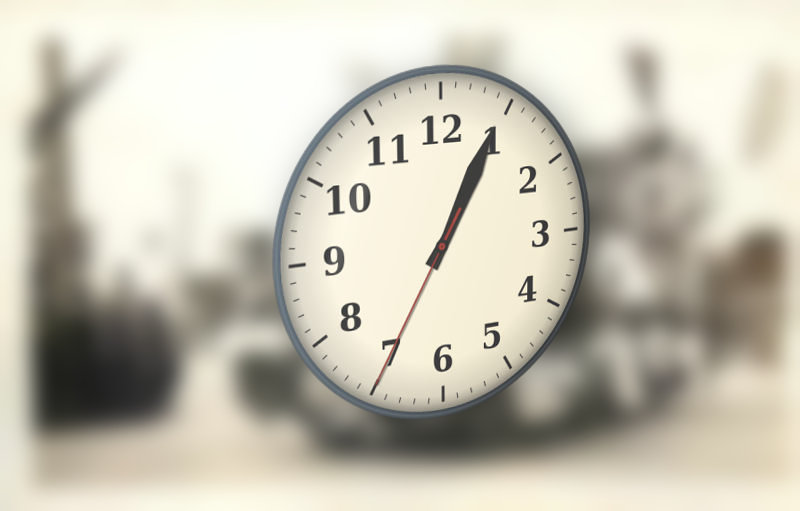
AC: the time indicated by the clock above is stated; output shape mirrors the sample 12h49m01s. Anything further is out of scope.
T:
1h04m35s
